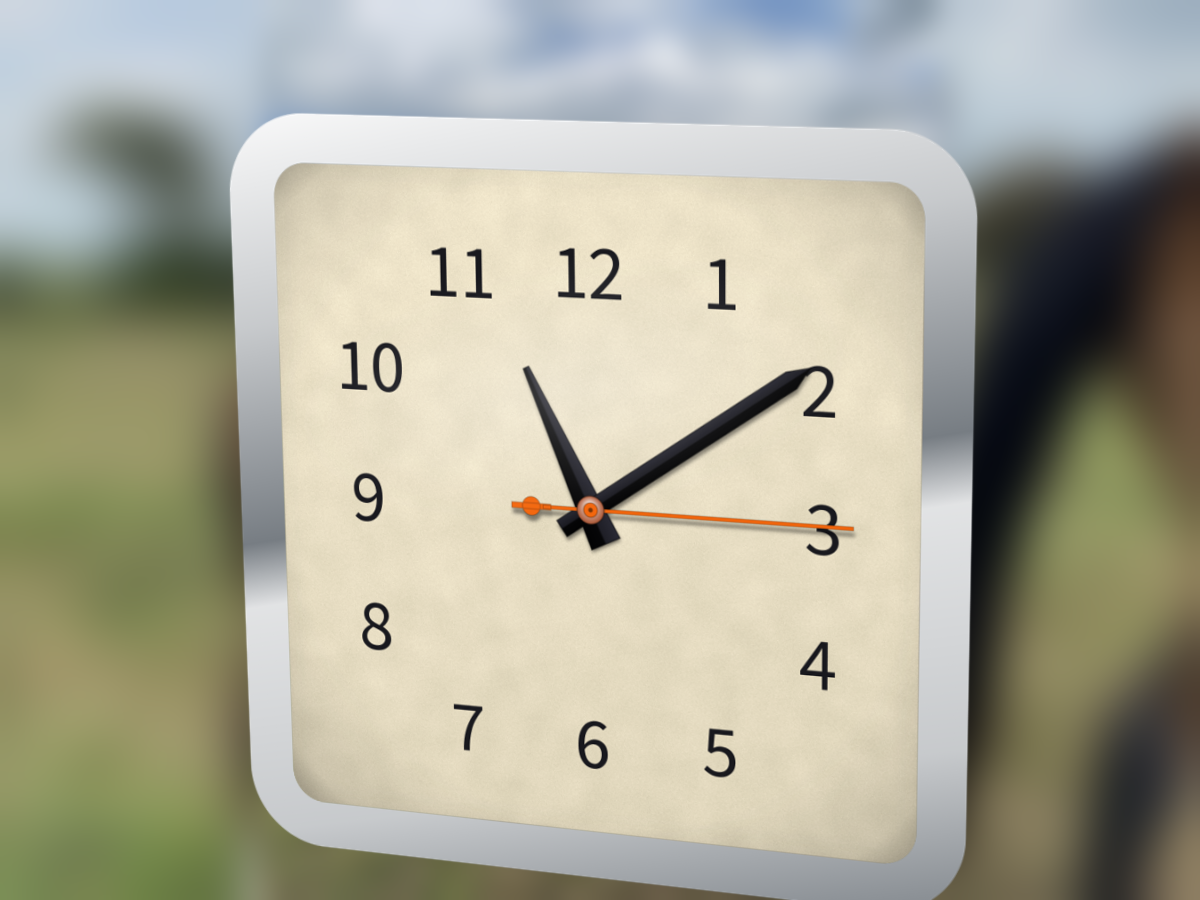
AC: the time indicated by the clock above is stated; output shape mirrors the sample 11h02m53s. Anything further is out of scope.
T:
11h09m15s
